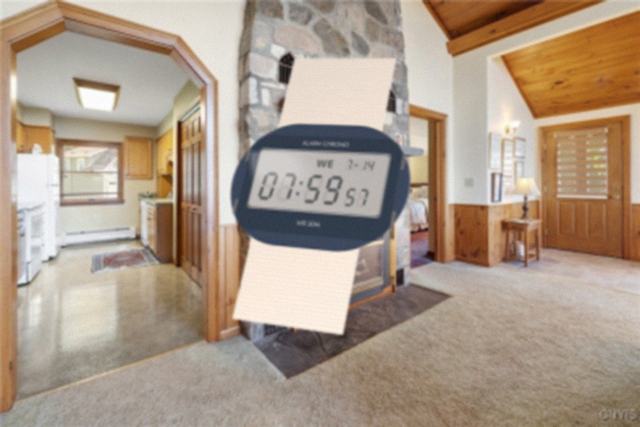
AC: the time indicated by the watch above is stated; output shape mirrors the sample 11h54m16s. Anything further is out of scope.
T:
7h59m57s
